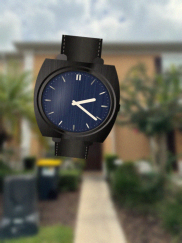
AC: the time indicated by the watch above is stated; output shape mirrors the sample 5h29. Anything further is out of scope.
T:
2h21
